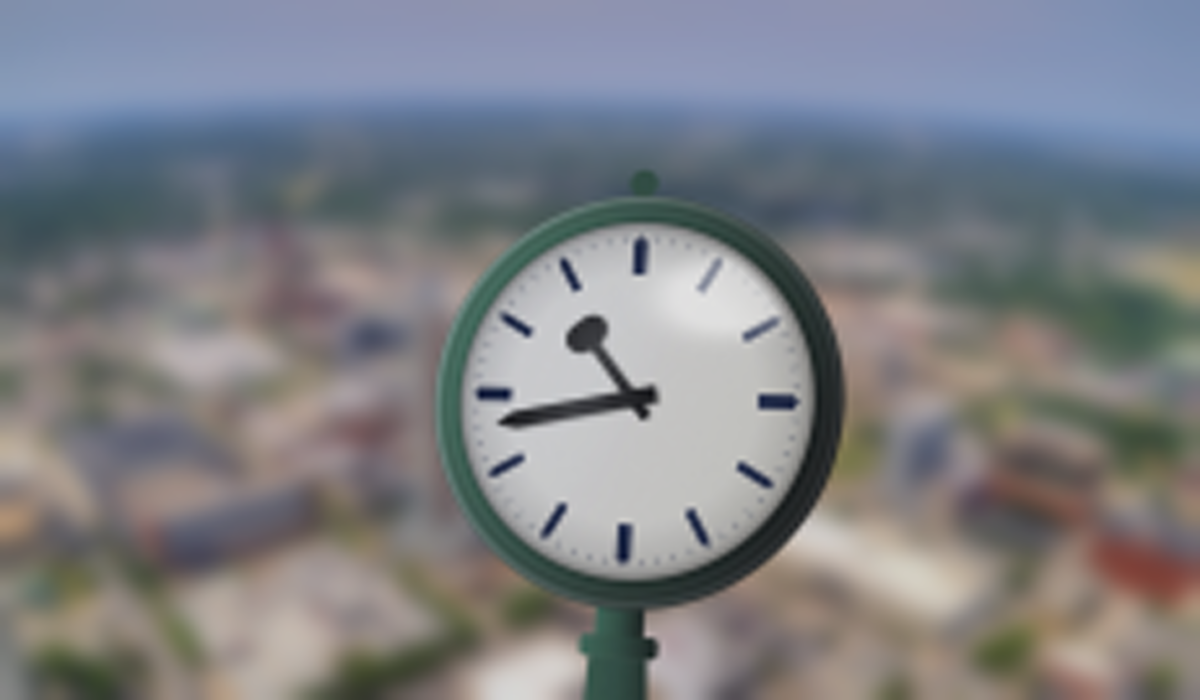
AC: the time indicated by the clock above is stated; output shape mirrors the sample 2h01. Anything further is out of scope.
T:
10h43
